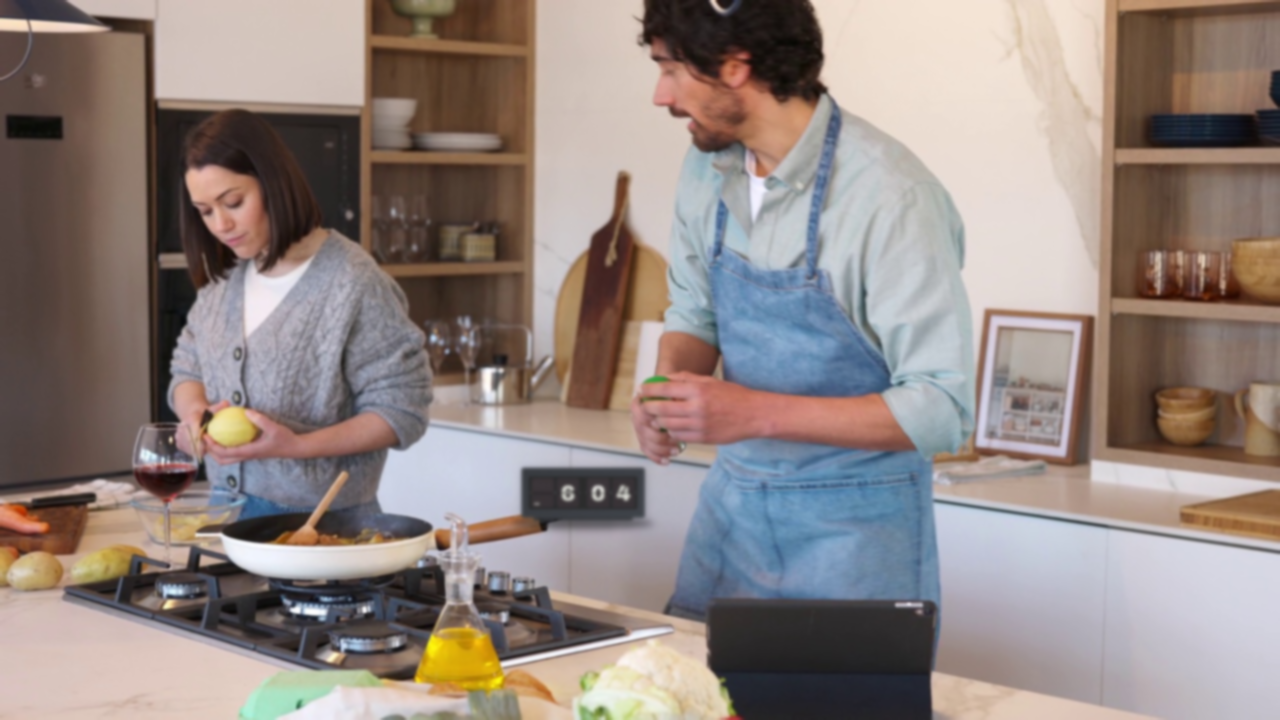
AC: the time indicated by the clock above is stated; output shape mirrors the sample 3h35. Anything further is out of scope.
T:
6h04
